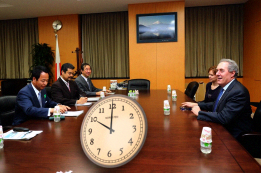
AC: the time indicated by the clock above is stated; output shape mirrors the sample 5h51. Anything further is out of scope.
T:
10h00
